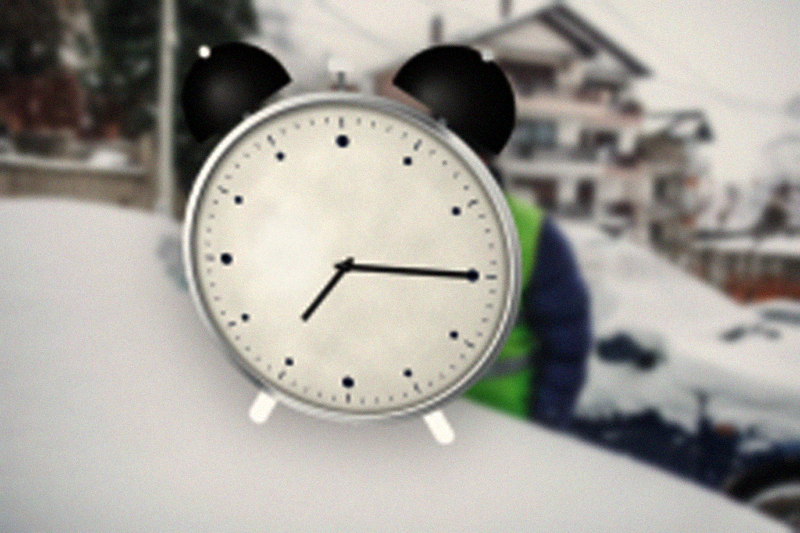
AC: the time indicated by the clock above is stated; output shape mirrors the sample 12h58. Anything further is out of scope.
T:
7h15
